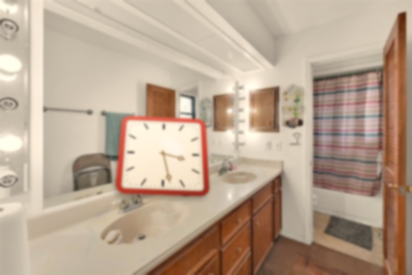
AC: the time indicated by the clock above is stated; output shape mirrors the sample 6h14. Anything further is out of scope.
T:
3h28
